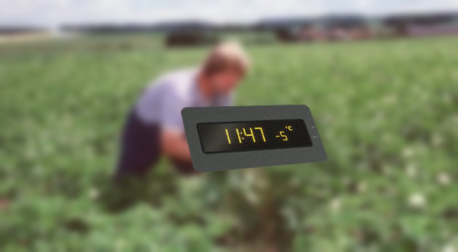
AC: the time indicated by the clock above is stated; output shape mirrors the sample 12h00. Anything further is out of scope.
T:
11h47
